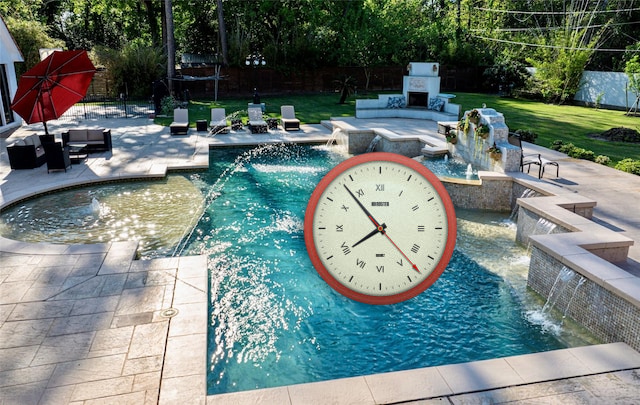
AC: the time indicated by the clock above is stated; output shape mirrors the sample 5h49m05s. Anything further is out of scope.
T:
7h53m23s
